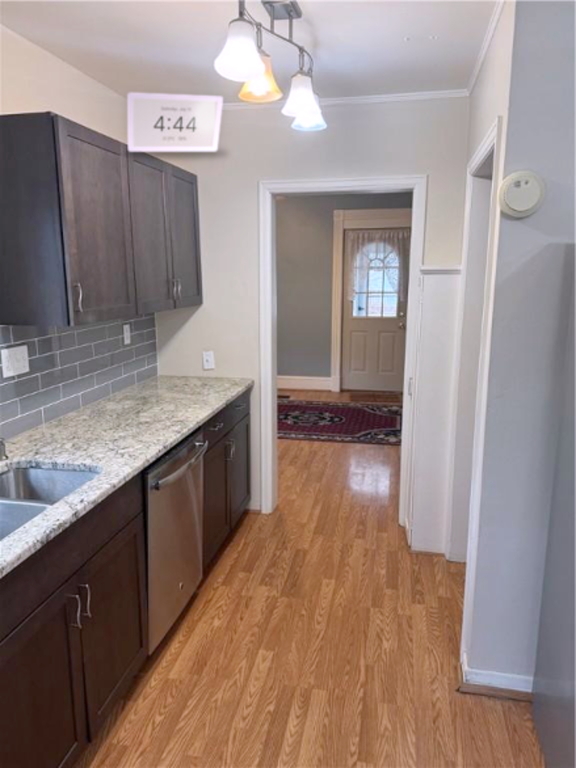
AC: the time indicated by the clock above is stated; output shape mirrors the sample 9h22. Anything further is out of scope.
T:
4h44
